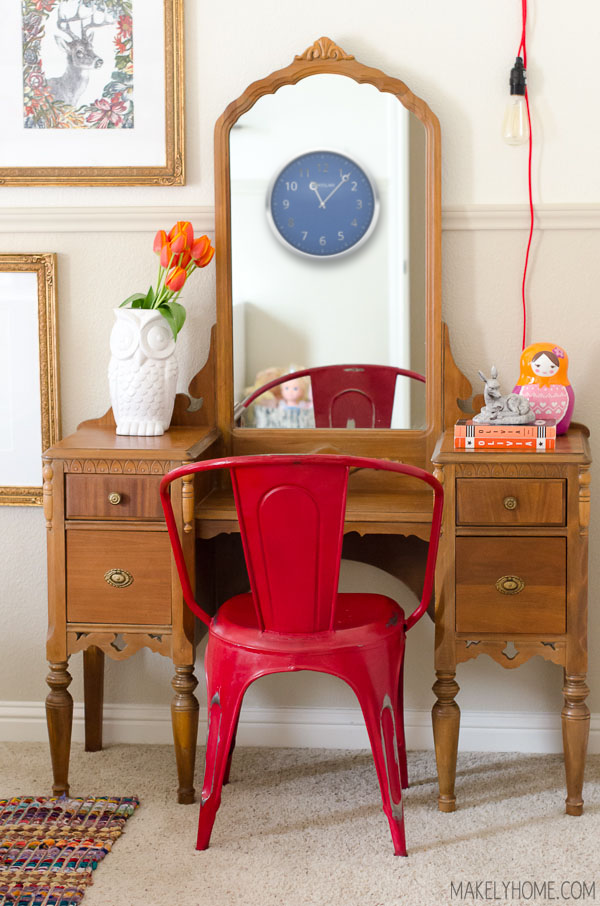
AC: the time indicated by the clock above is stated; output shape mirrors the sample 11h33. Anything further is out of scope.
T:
11h07
